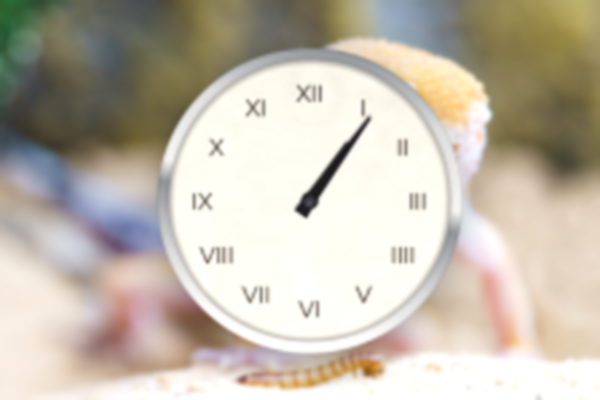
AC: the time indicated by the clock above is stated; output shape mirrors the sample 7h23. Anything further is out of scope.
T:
1h06
